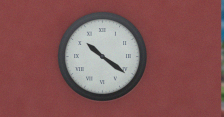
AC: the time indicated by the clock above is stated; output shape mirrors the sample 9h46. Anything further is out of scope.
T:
10h21
